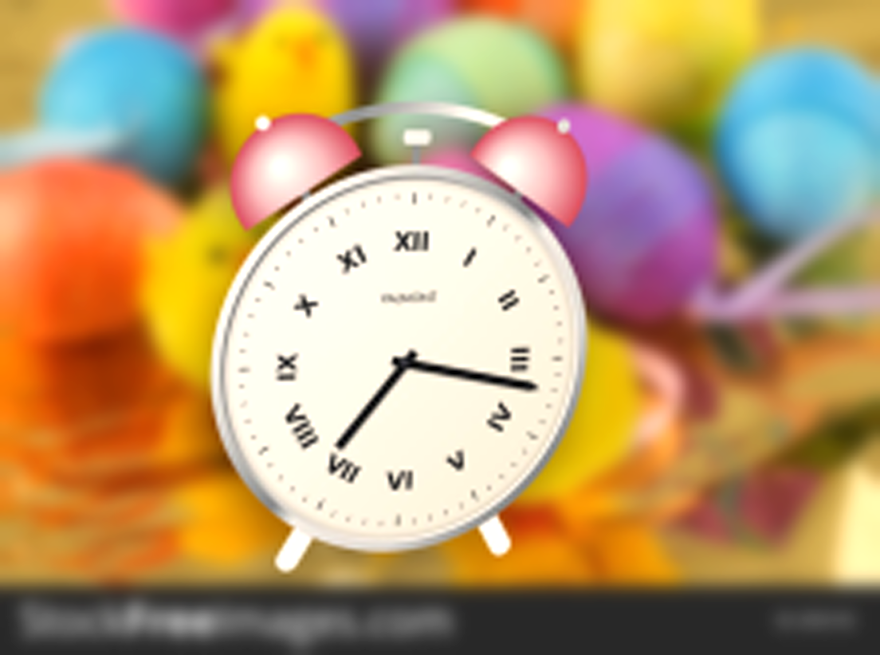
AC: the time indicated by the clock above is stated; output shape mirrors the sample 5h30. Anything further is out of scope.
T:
7h17
